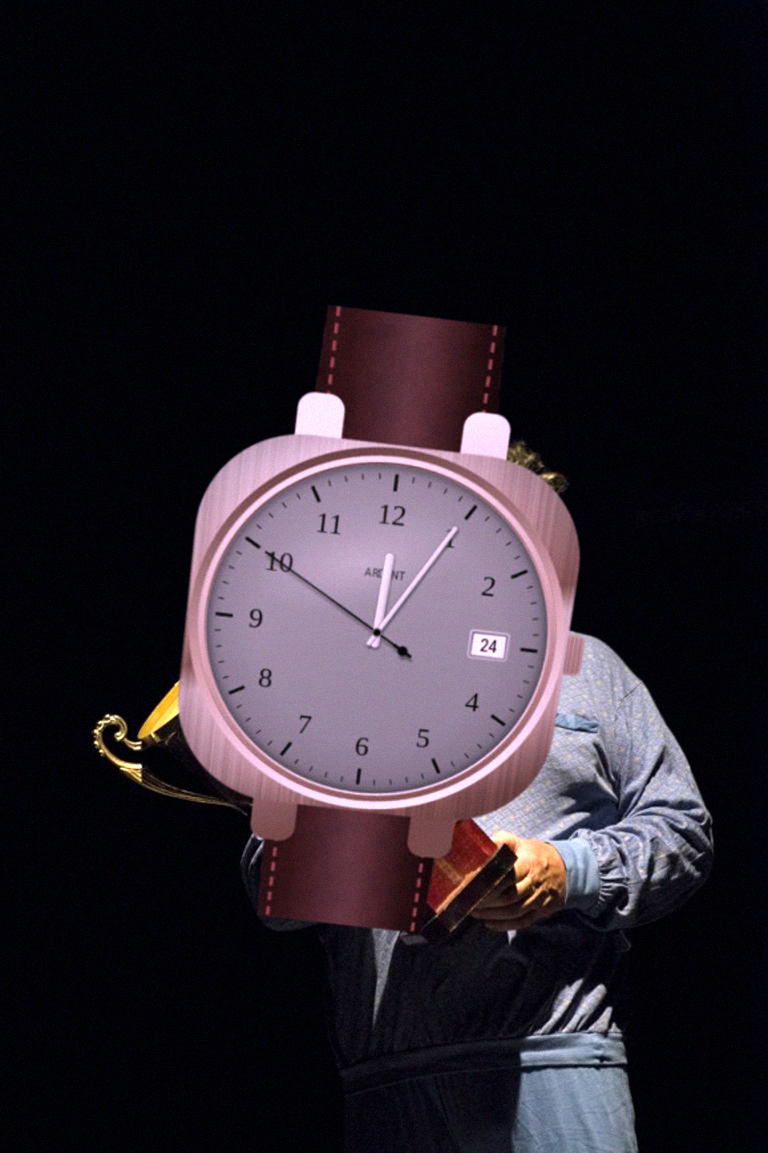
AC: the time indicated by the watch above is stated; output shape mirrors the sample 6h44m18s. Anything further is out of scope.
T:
12h04m50s
